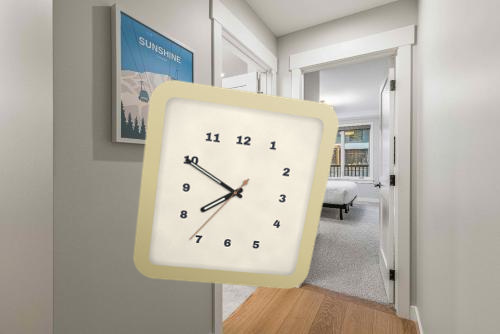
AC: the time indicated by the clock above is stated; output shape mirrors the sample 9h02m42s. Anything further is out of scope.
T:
7h49m36s
